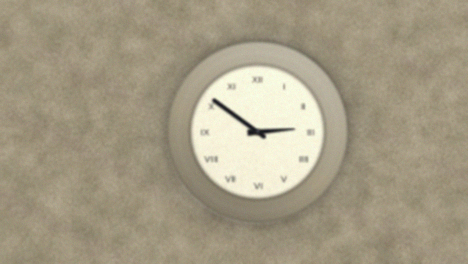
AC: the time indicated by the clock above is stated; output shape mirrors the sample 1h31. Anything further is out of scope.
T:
2h51
